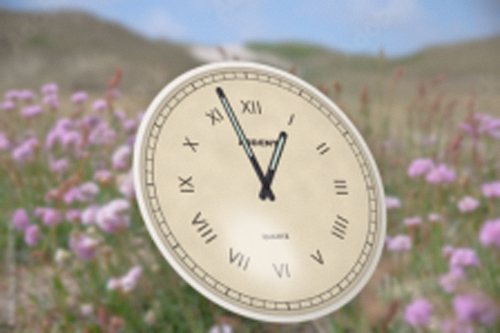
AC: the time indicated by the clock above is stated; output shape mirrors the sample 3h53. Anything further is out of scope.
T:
12h57
